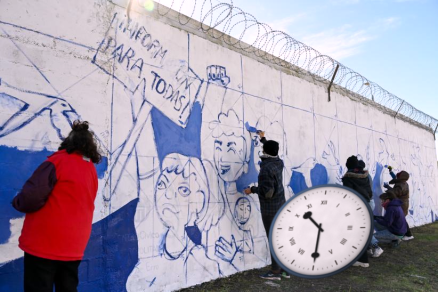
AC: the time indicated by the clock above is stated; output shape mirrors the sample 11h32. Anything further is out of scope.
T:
10h30
